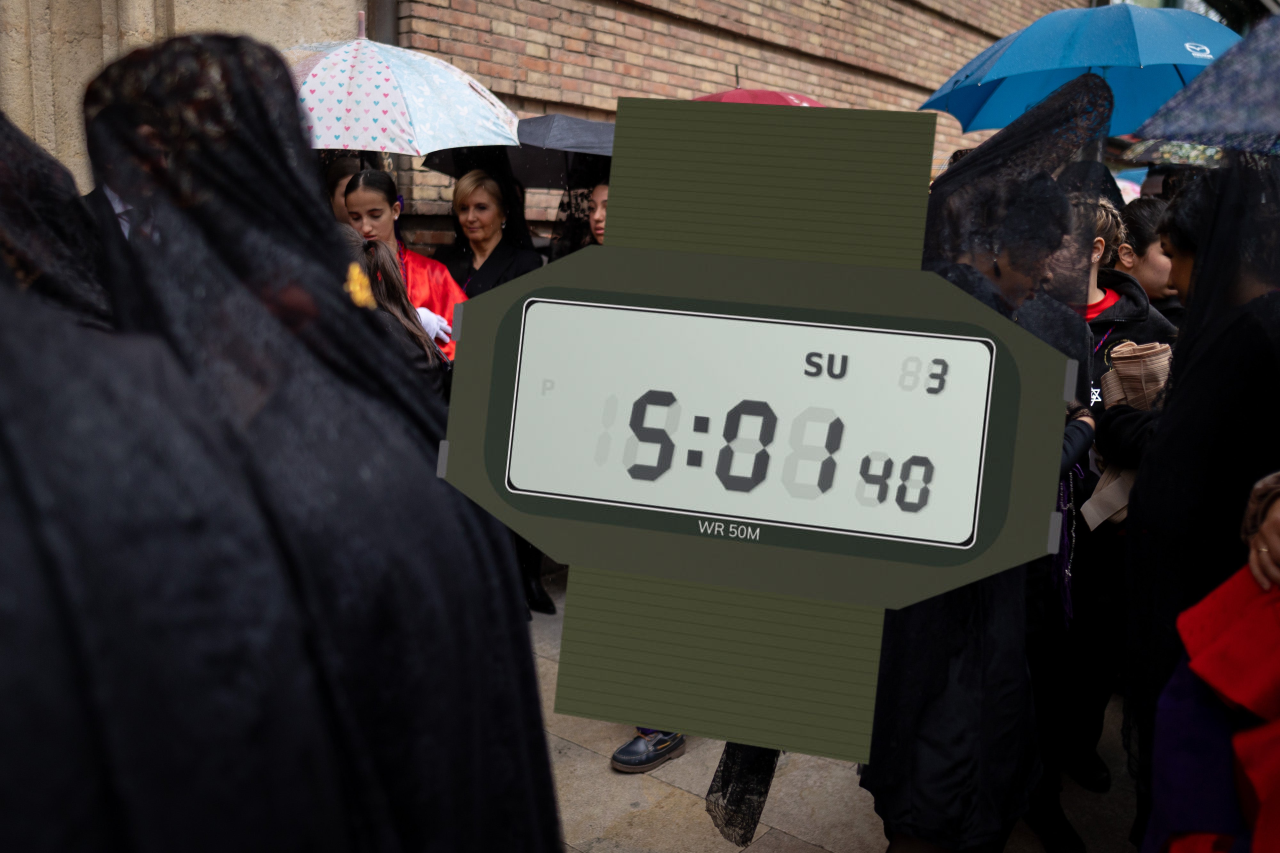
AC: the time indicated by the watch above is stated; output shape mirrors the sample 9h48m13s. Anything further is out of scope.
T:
5h01m40s
